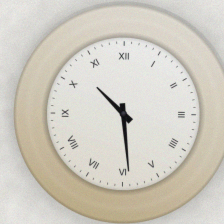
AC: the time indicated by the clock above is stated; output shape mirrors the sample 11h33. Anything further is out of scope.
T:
10h29
